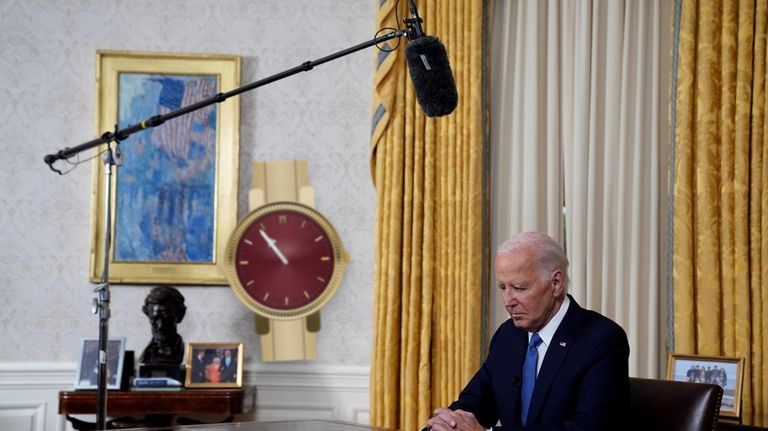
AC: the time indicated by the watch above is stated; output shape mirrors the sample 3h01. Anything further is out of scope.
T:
10h54
